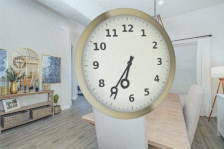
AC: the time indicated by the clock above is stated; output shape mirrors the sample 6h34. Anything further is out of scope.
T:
6h36
